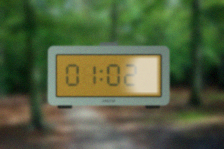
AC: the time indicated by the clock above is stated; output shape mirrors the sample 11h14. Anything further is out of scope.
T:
1h02
